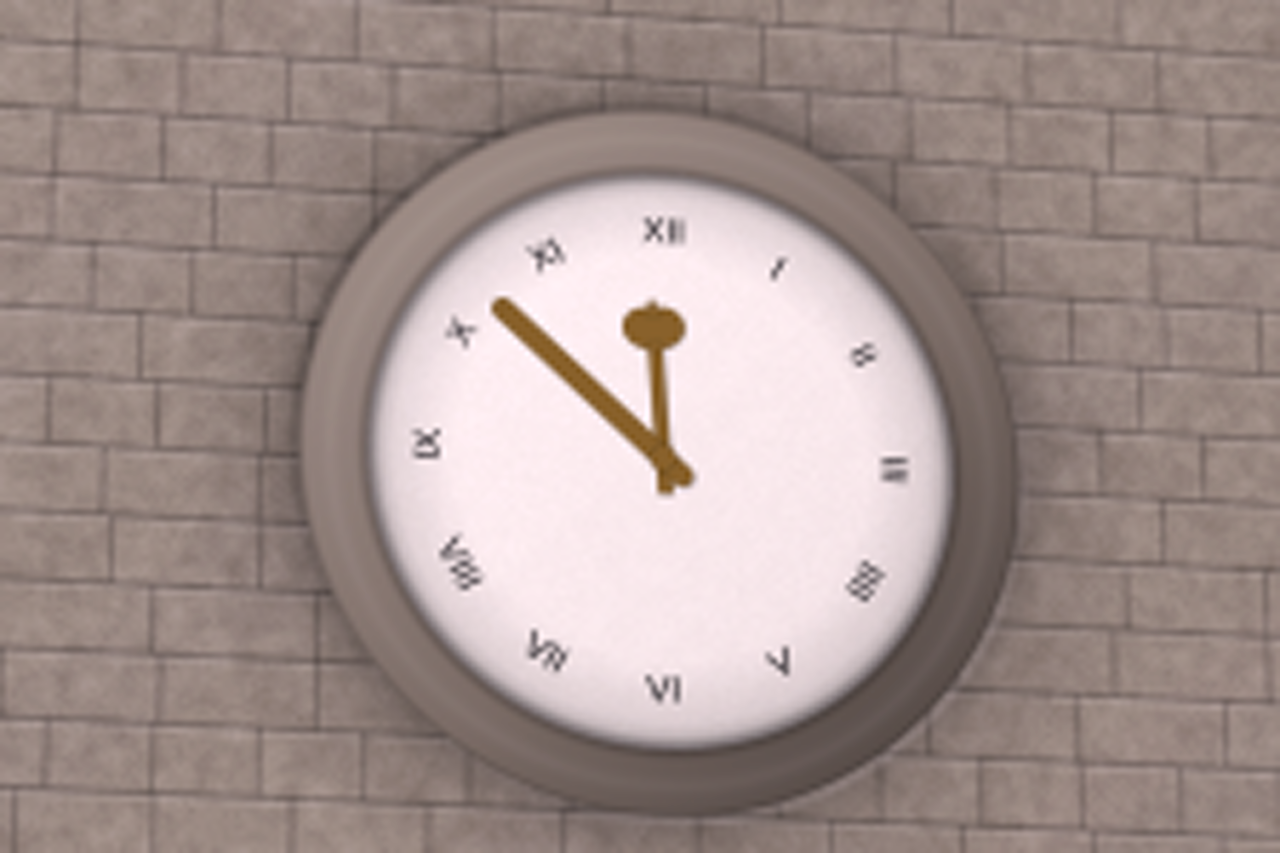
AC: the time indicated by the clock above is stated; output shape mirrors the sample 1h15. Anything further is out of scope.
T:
11h52
